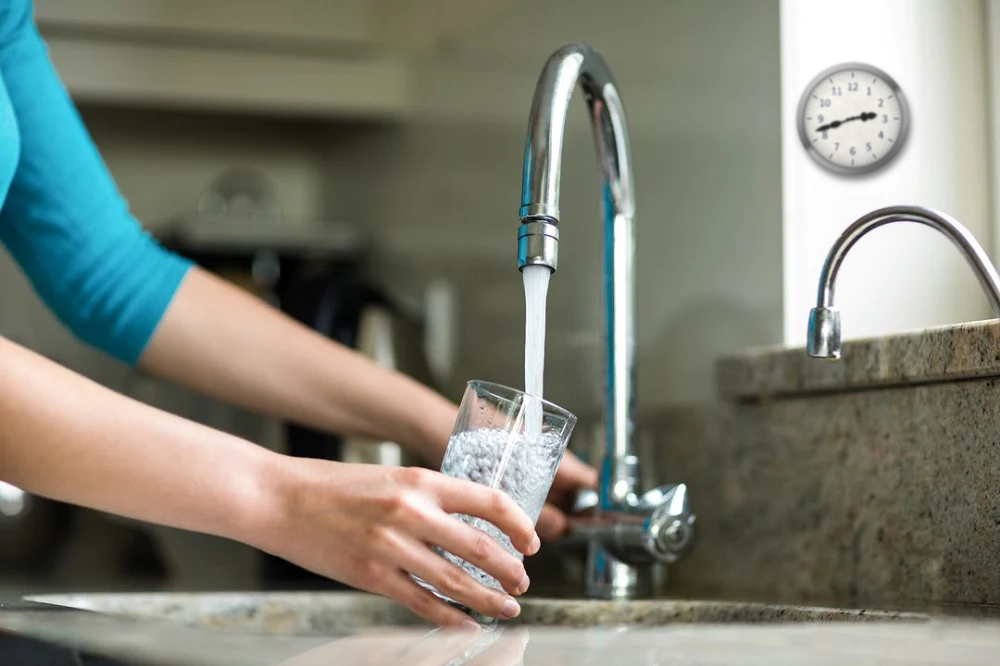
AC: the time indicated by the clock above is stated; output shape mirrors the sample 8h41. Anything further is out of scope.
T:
2h42
